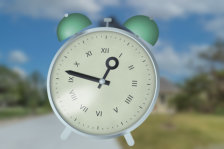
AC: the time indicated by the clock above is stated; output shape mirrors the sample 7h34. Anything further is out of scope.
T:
12h47
